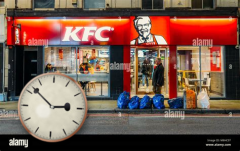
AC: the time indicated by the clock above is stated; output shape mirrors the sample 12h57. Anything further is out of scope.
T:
2h52
